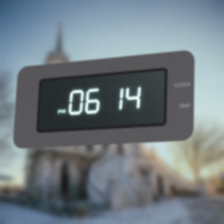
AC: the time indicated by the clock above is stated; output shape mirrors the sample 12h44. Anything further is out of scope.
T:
6h14
